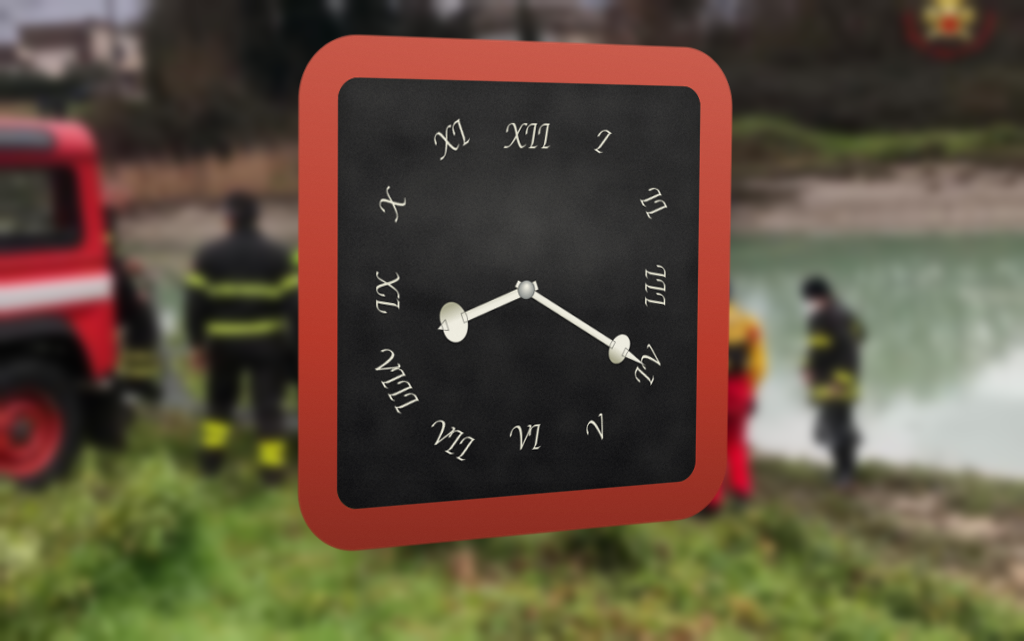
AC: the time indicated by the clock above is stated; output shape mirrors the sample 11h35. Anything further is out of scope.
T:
8h20
